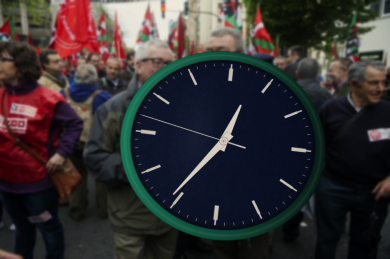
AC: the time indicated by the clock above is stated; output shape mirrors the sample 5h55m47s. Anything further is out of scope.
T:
12h35m47s
